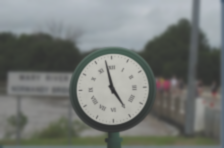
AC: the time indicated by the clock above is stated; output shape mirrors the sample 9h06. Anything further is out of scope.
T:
4h58
